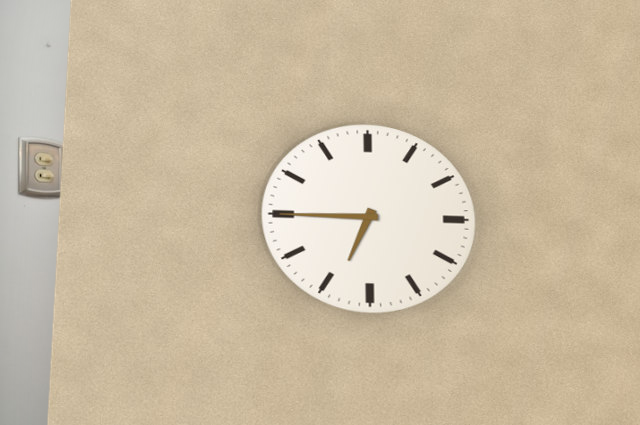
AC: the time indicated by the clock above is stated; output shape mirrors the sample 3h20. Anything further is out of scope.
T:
6h45
